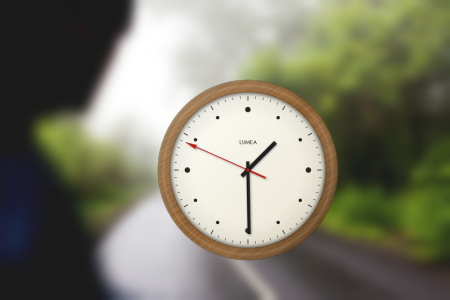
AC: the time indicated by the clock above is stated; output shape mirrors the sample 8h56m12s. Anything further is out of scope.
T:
1h29m49s
